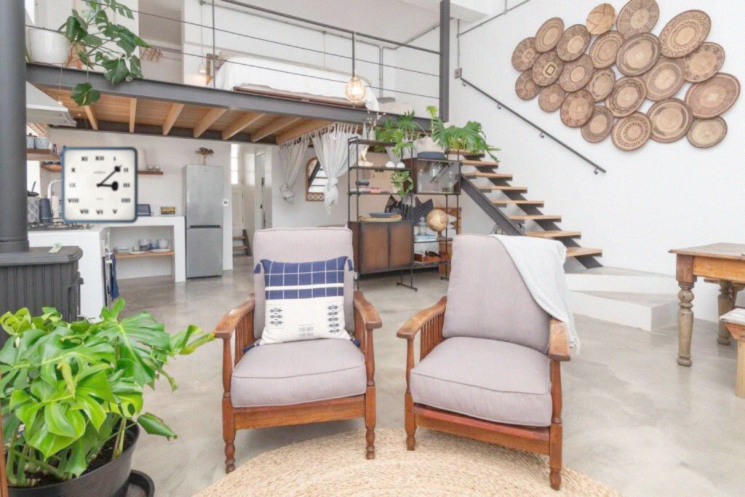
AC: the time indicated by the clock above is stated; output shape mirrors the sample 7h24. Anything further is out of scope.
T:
3h08
